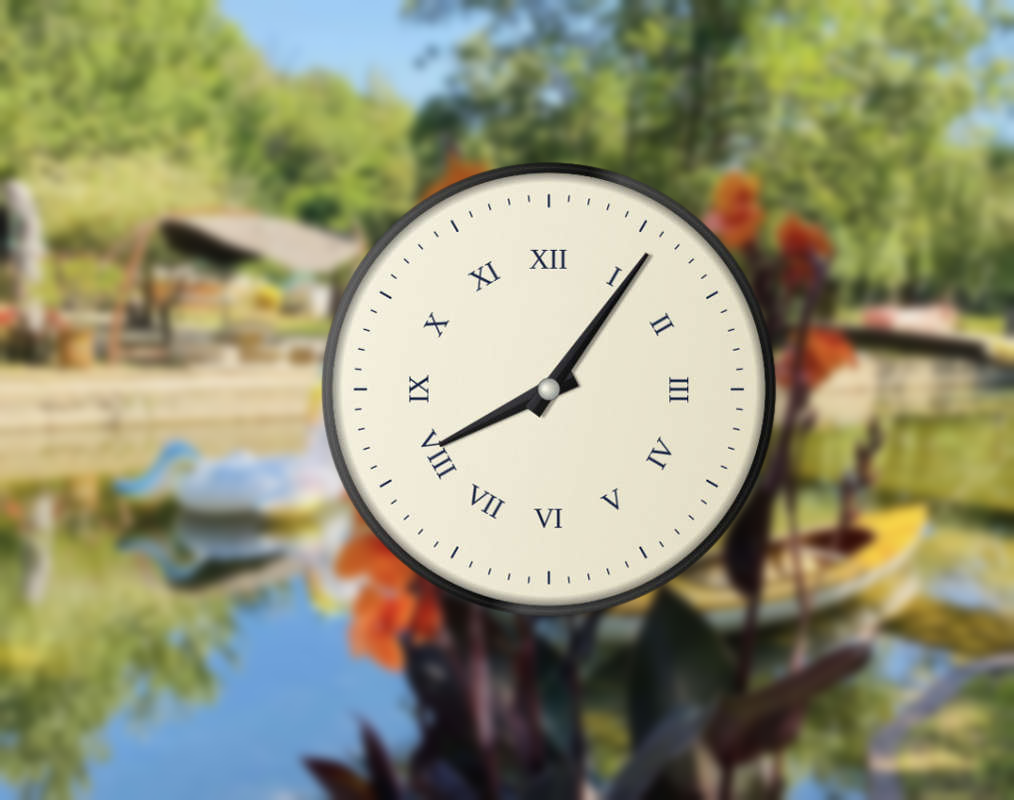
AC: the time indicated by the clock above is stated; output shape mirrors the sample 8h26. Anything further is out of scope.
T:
8h06
